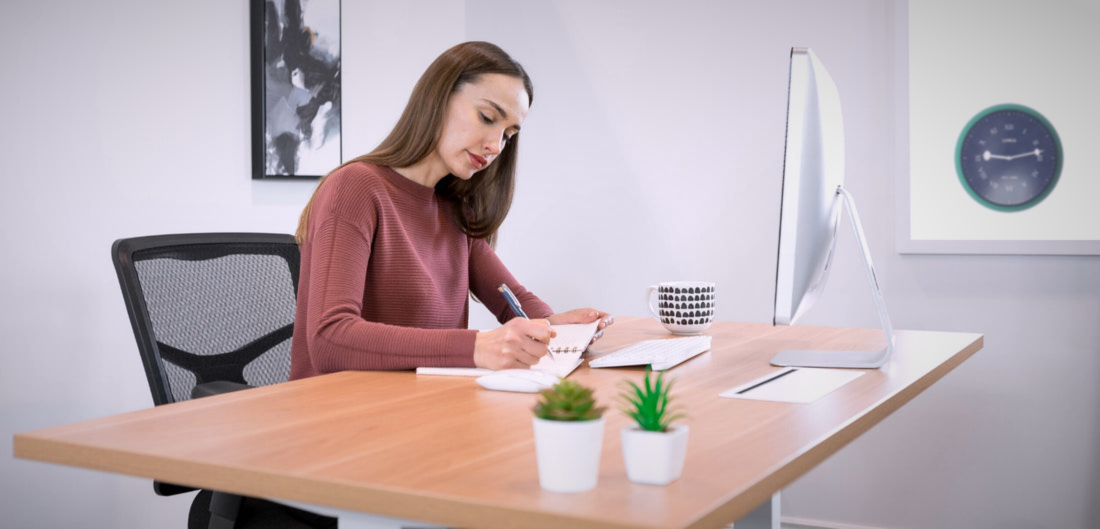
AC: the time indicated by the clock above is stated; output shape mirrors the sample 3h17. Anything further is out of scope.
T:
9h13
